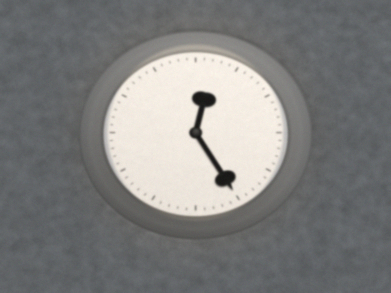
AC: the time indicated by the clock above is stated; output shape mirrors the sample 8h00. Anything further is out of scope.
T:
12h25
